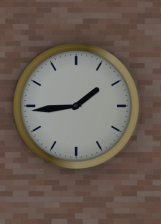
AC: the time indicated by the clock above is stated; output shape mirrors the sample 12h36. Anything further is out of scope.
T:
1h44
